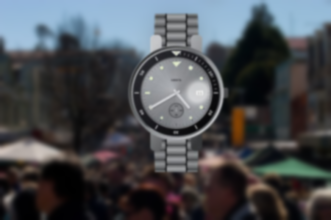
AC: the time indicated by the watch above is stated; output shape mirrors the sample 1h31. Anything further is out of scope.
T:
4h40
